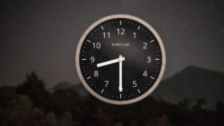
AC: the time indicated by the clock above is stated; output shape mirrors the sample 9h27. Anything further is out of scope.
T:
8h30
